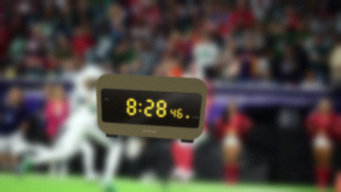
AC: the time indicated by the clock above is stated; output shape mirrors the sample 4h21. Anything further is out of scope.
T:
8h28
